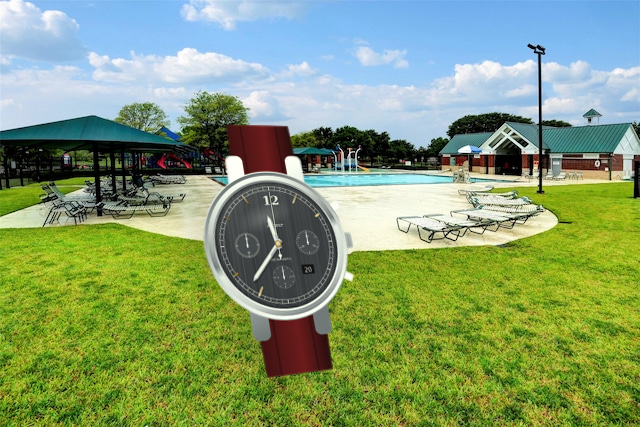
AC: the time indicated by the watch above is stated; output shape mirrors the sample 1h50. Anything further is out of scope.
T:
11h37
